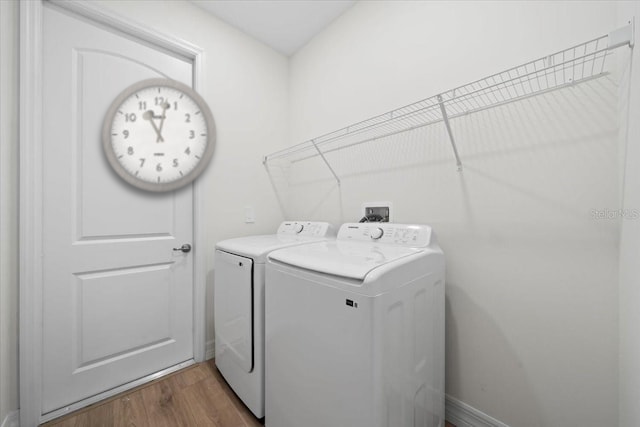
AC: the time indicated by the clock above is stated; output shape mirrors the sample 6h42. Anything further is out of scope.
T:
11h02
